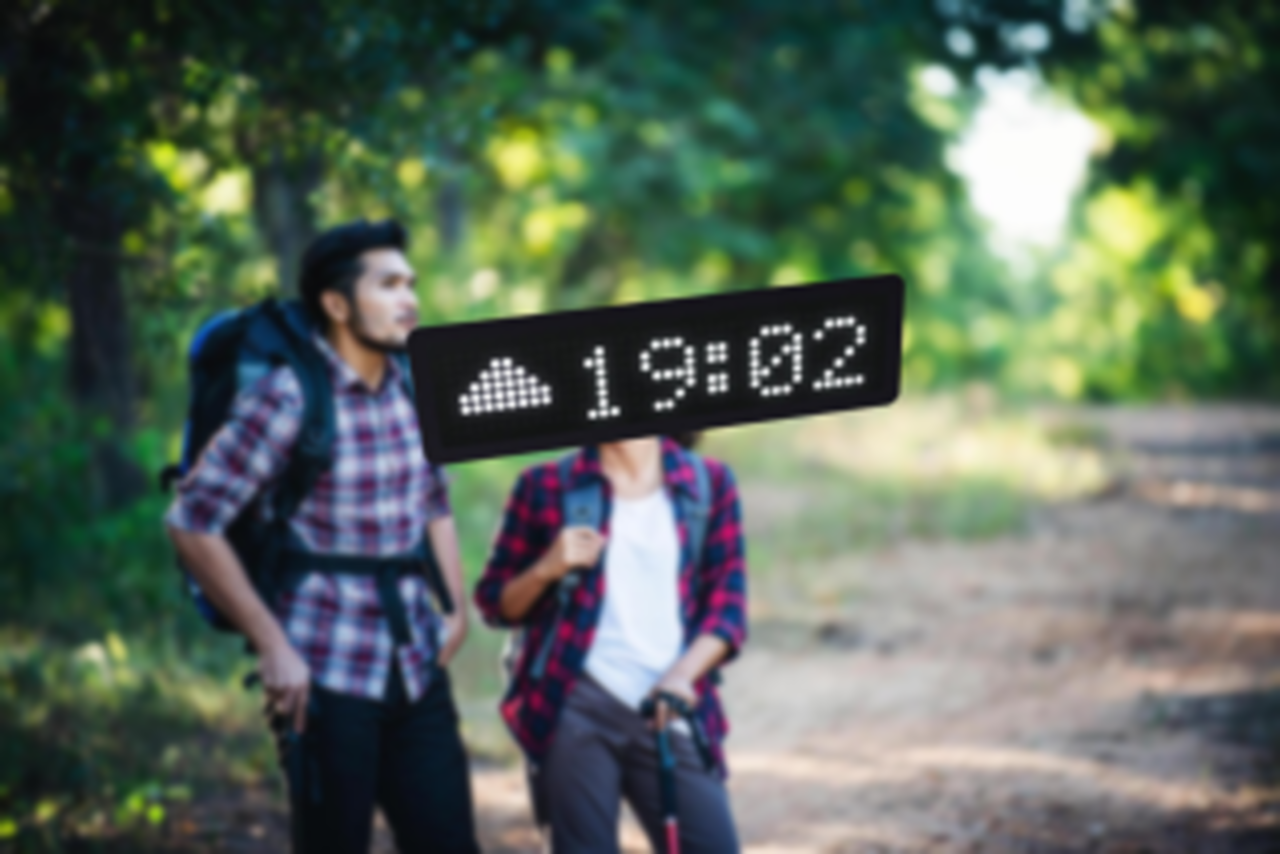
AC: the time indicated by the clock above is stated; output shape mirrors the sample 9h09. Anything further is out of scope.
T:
19h02
